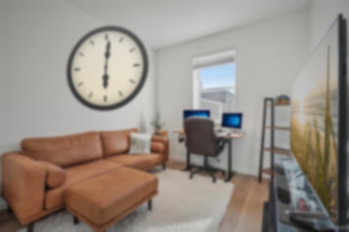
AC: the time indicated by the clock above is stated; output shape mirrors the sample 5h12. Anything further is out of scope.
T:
6h01
